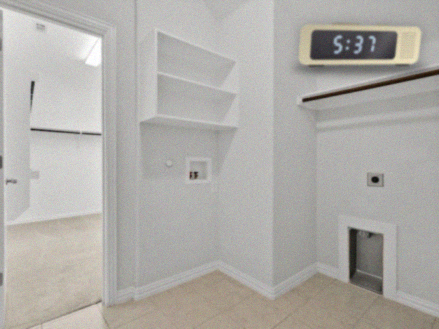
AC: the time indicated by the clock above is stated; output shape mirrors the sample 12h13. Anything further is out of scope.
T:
5h37
